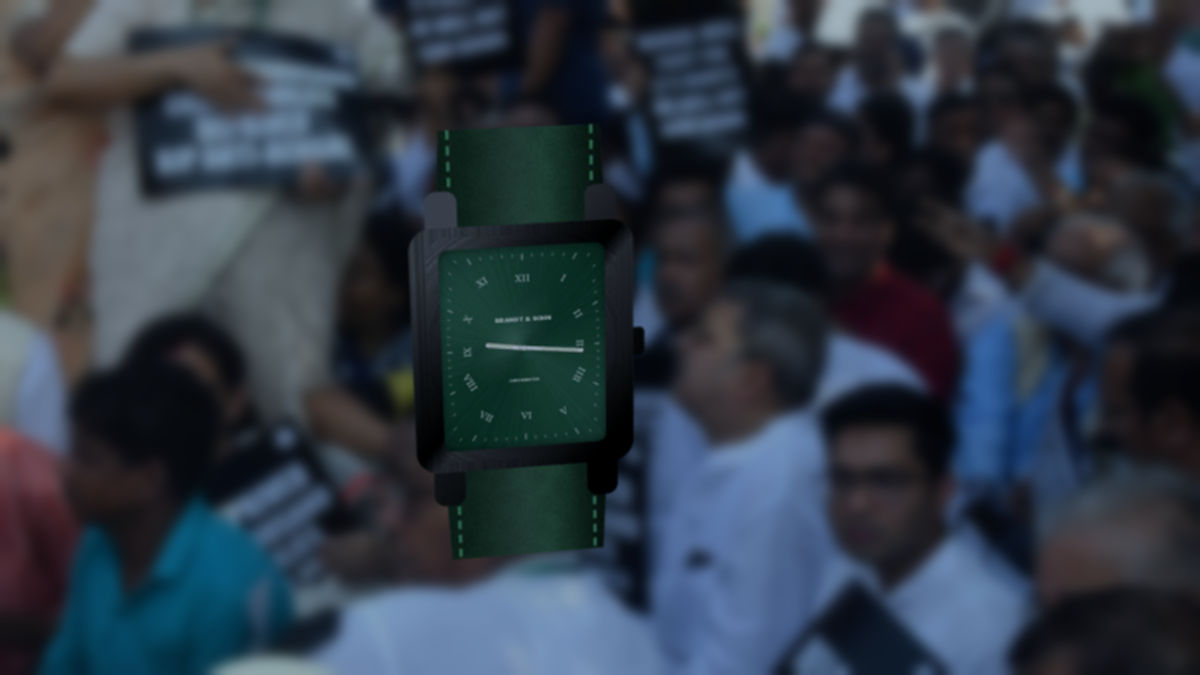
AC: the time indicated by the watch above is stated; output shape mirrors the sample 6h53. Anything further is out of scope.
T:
9h16
